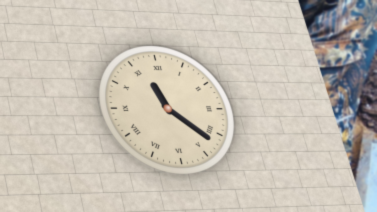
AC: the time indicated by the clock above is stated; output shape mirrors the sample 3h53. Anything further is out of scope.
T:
11h22
